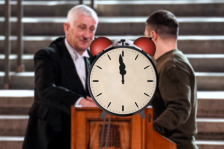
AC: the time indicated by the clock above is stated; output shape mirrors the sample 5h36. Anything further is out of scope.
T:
11h59
